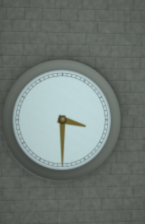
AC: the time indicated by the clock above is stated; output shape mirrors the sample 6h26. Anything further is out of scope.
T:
3h30
